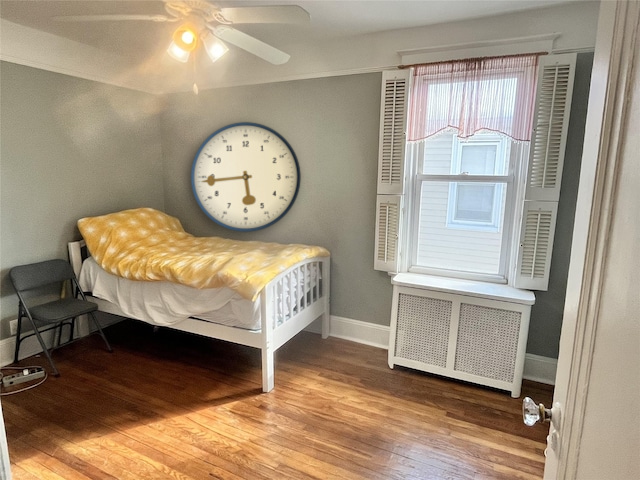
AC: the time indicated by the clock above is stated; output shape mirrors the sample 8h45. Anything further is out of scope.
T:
5h44
